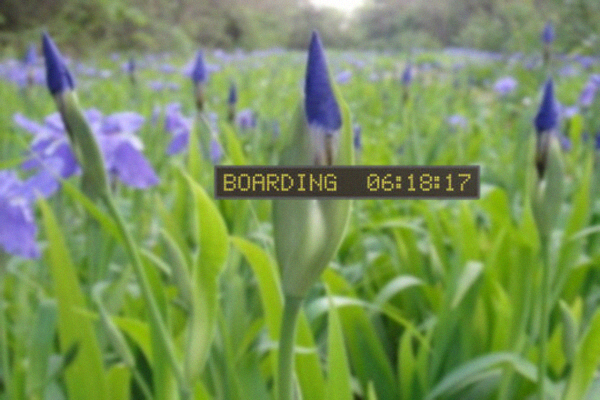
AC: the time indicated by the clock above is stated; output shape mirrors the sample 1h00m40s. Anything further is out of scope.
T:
6h18m17s
